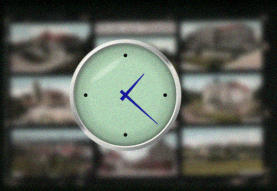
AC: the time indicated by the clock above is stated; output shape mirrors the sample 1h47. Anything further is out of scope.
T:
1h22
